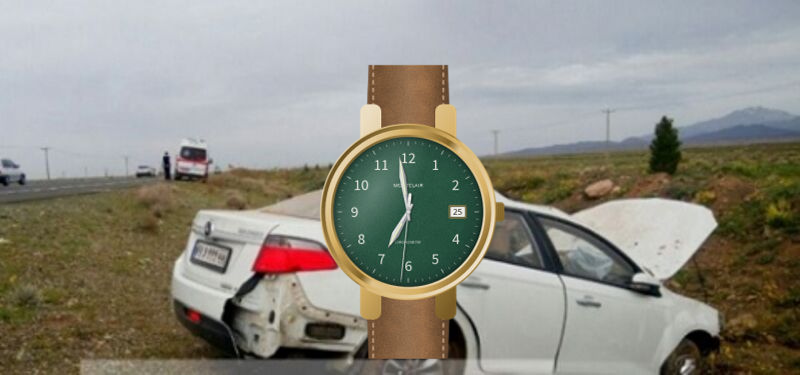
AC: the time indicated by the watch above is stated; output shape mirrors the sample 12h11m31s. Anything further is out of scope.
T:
6h58m31s
